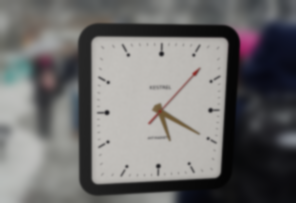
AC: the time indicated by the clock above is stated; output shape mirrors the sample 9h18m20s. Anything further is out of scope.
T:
5h20m07s
